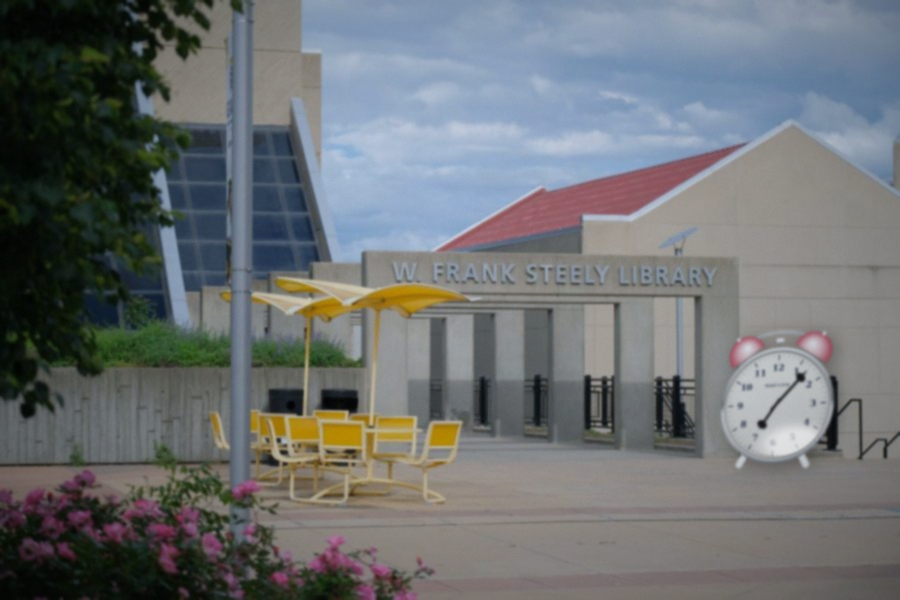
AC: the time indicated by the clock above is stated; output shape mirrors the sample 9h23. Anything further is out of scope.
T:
7h07
